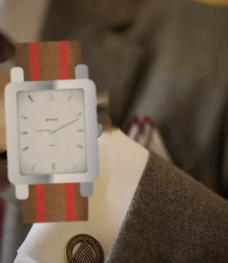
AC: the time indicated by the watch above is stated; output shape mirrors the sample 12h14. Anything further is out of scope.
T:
9h11
